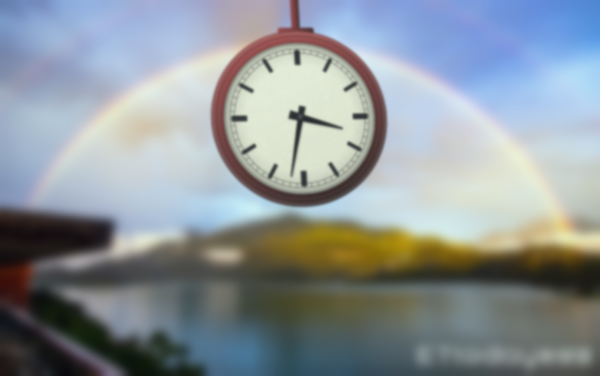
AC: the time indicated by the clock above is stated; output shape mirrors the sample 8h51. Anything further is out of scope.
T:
3h32
